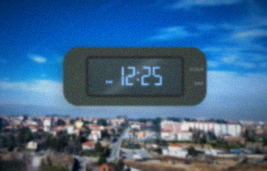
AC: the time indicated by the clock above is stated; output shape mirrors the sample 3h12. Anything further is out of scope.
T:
12h25
